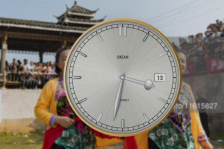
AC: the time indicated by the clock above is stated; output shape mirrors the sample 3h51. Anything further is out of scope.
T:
3h32
